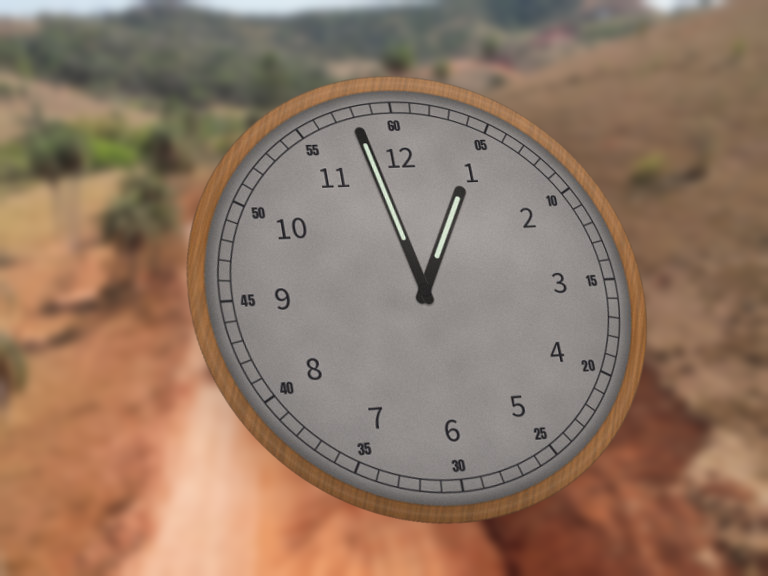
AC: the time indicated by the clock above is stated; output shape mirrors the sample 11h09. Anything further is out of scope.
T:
12h58
